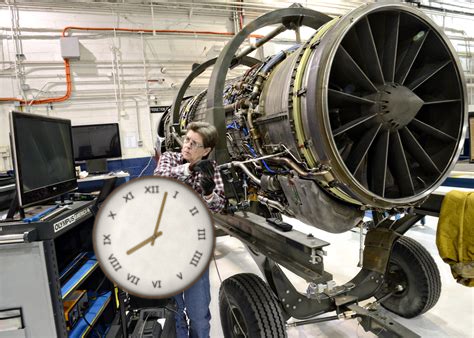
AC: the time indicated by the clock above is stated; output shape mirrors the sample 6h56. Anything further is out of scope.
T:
8h03
